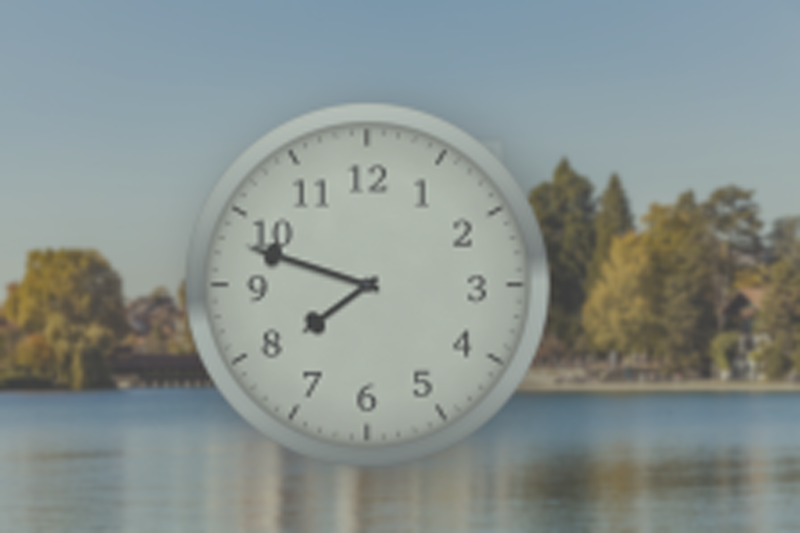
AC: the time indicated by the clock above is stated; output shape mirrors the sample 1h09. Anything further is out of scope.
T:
7h48
